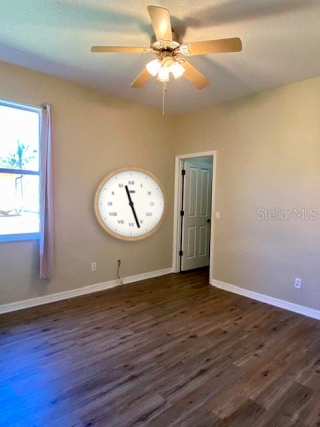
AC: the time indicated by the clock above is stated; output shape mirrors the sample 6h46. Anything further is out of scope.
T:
11h27
